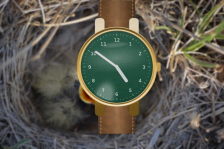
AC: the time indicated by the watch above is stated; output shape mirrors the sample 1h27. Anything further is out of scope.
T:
4h51
